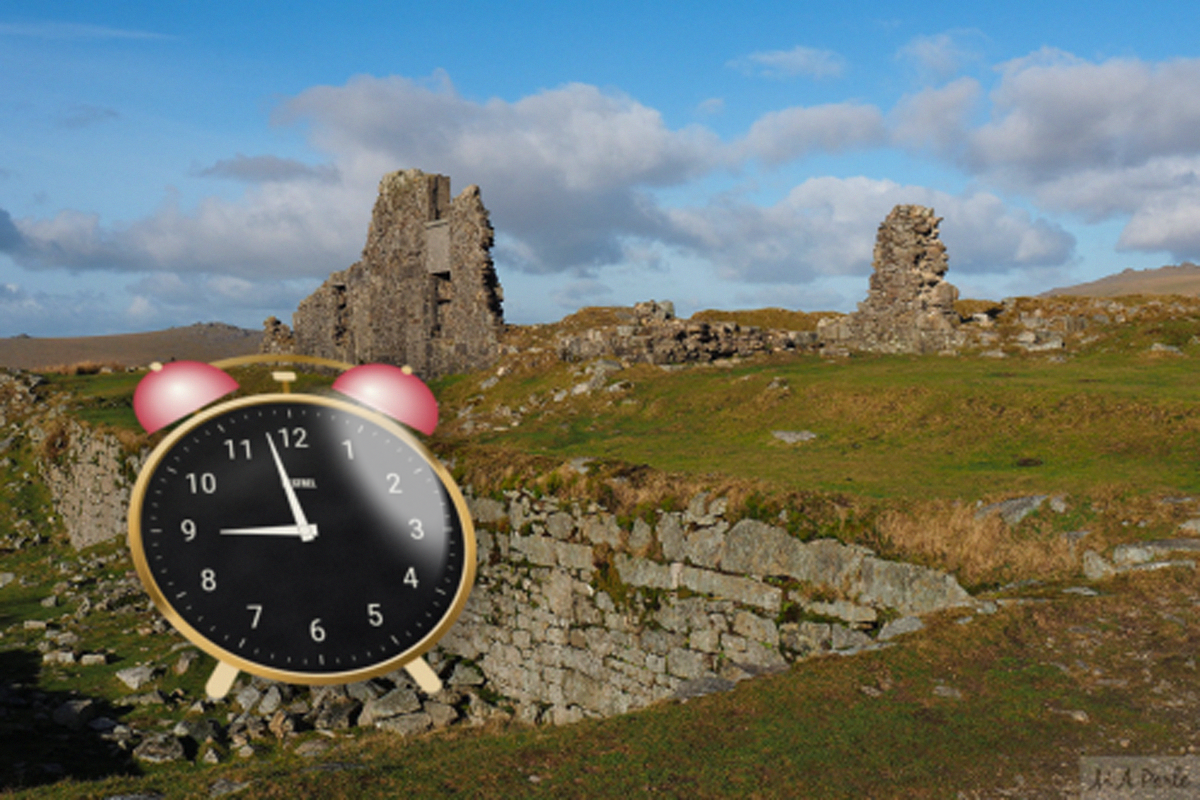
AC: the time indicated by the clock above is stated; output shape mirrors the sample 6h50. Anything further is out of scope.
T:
8h58
